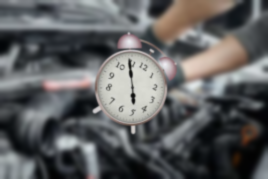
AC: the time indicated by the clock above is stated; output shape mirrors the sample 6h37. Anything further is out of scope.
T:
4h54
